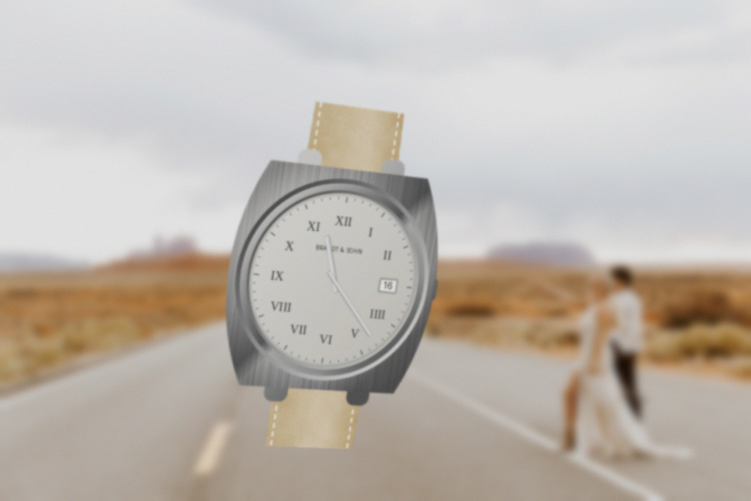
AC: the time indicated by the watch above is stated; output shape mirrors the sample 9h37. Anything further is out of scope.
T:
11h23
